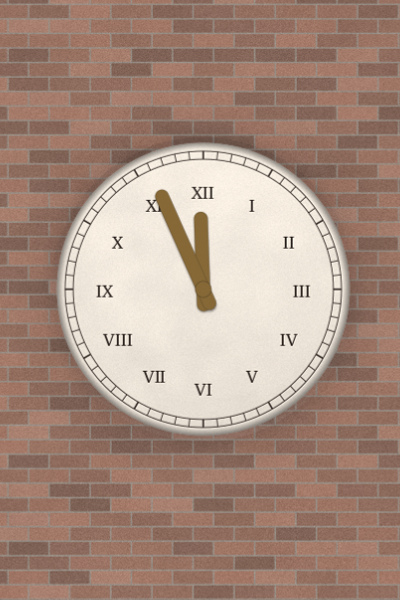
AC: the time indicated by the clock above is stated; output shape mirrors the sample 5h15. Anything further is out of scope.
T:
11h56
